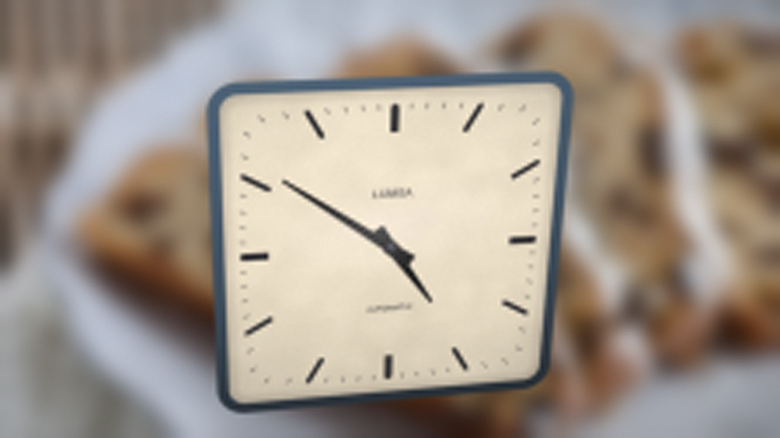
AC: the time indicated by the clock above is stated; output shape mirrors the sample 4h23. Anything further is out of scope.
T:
4h51
